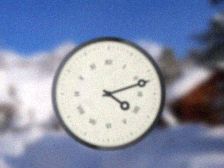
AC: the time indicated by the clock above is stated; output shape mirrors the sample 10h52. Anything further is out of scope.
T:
4h12
